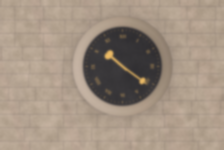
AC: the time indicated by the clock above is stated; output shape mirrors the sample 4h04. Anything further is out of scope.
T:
10h21
